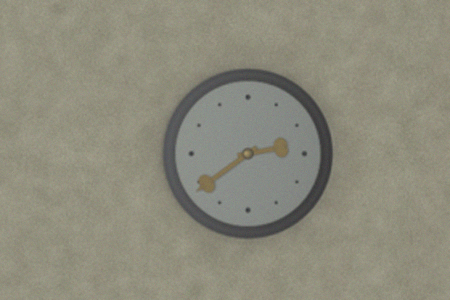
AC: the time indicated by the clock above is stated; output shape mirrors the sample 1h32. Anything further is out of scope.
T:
2h39
